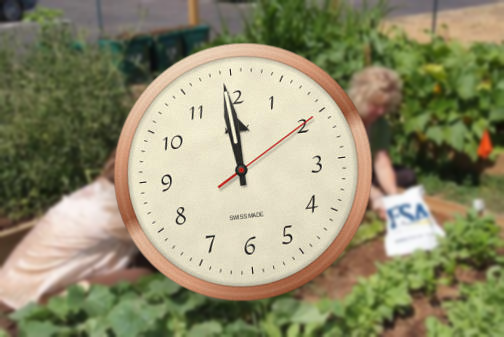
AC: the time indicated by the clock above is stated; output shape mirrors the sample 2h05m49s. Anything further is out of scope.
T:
11h59m10s
